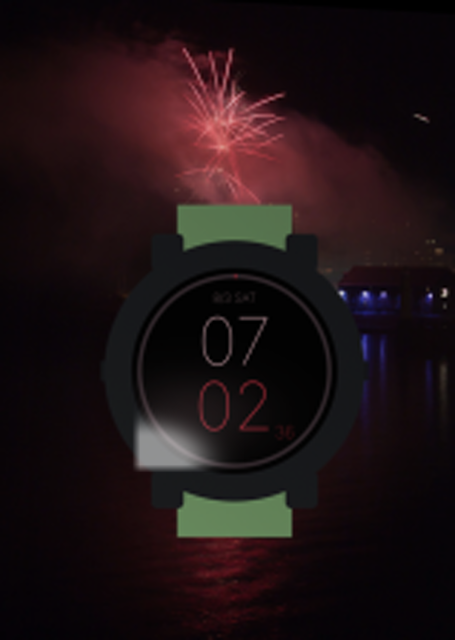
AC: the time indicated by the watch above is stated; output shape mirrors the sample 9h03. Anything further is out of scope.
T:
7h02
